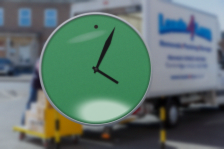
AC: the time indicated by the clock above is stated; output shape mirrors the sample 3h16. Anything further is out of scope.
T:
4h04
